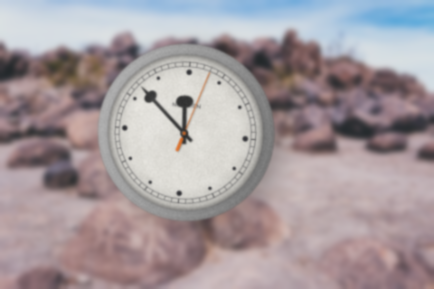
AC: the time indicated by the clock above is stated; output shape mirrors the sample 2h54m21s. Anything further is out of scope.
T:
11h52m03s
